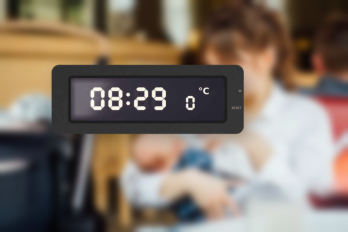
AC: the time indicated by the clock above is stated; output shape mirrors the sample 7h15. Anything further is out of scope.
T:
8h29
